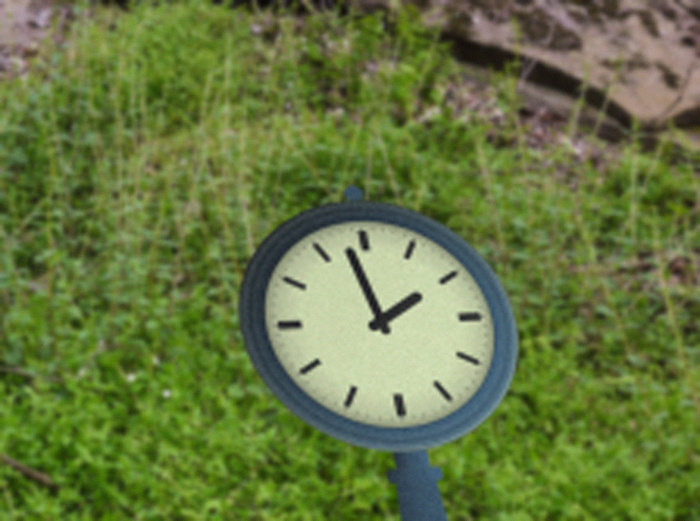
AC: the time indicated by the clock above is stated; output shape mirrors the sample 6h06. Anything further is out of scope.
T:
1h58
